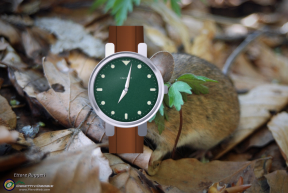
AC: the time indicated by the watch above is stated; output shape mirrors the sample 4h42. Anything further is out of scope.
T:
7h02
